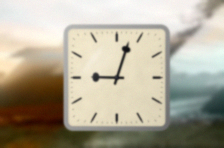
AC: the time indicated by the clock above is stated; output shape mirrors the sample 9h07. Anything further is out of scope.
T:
9h03
